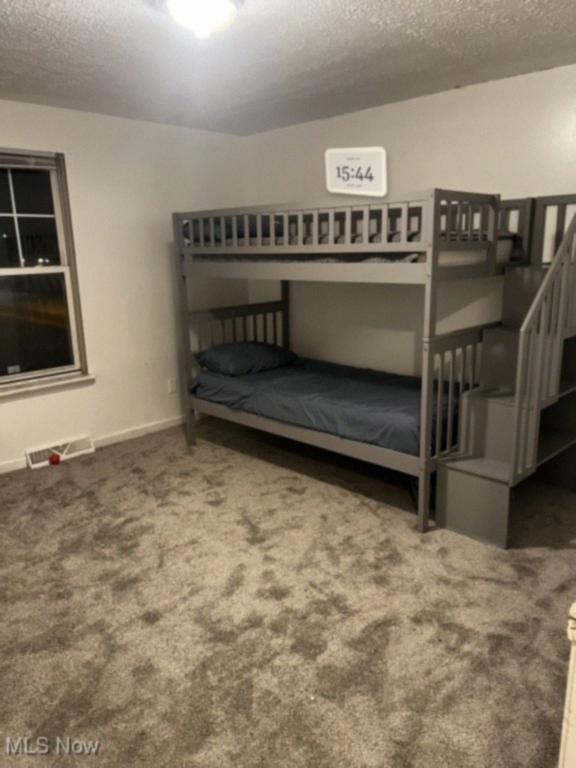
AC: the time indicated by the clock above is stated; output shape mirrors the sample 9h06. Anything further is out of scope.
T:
15h44
